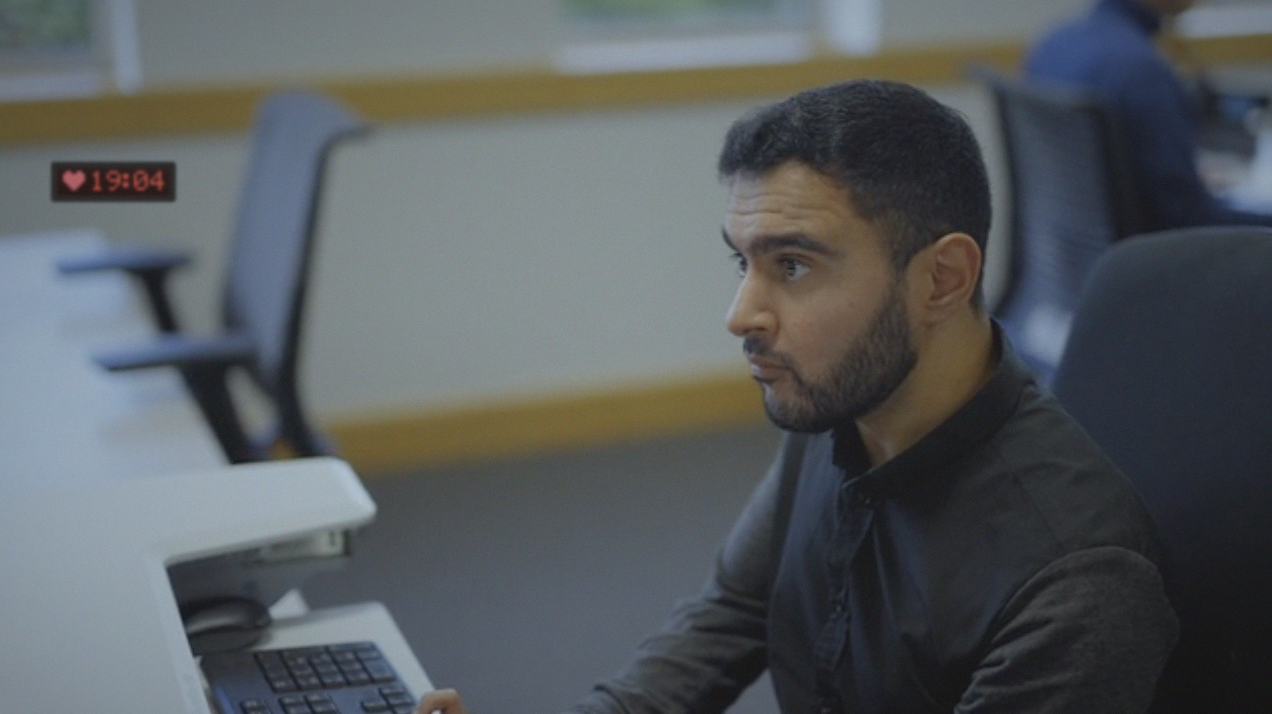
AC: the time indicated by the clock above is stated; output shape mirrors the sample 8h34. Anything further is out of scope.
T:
19h04
